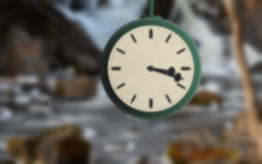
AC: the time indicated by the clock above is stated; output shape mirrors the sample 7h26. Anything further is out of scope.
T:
3h18
